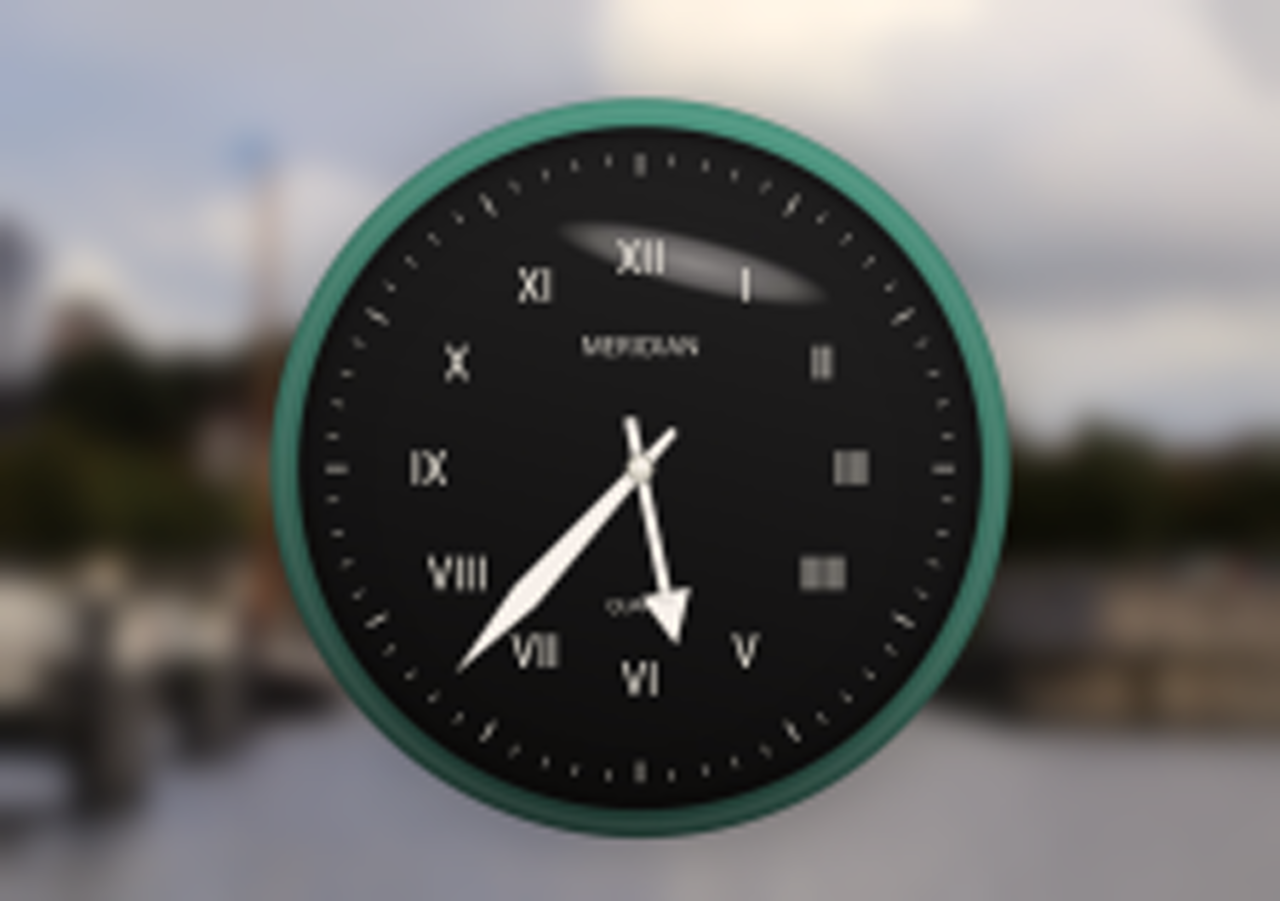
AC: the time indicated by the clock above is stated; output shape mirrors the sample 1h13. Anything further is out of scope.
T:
5h37
